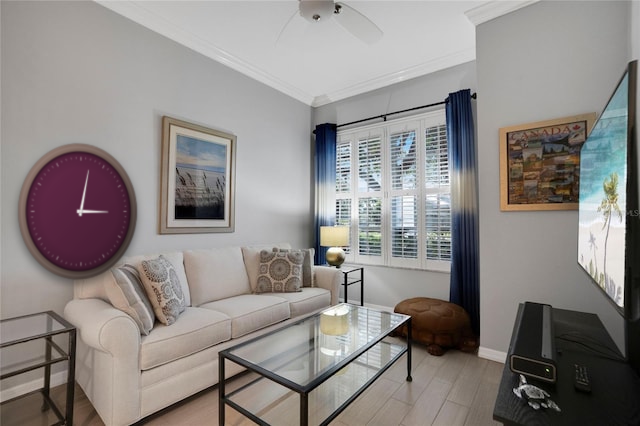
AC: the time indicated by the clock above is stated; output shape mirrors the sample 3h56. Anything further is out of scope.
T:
3h02
